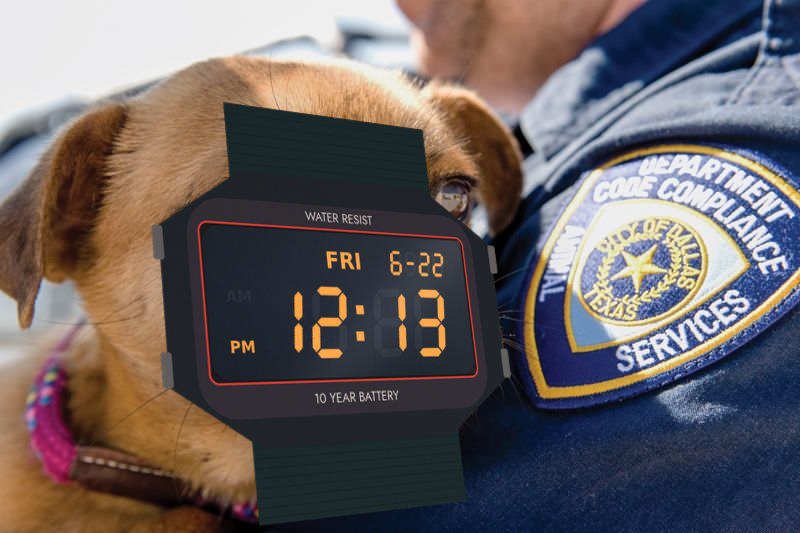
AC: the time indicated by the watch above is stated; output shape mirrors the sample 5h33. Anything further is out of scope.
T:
12h13
